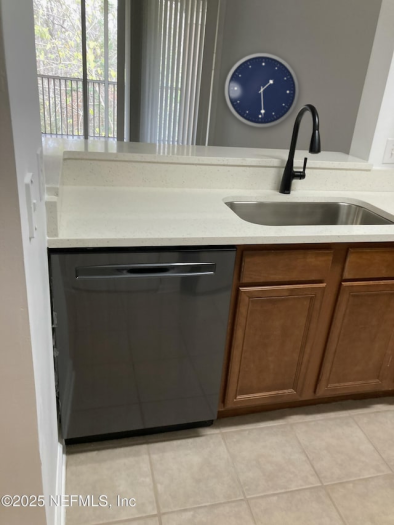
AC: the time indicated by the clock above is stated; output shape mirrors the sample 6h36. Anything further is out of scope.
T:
1h29
